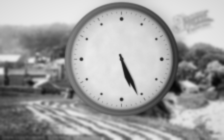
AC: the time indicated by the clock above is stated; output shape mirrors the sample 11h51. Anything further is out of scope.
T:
5h26
